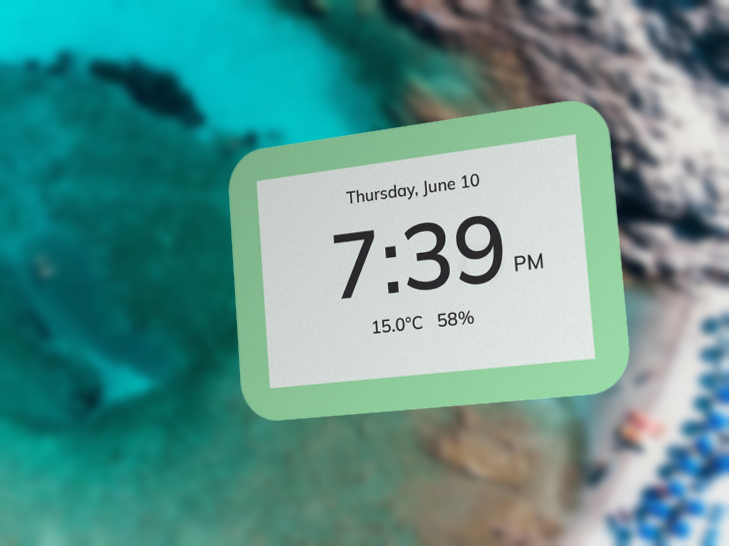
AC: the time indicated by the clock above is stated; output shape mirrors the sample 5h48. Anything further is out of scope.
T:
7h39
